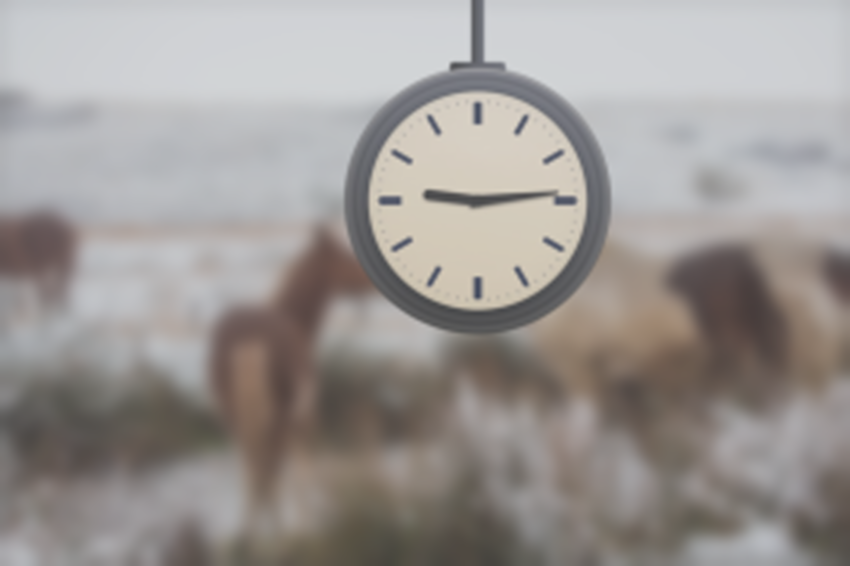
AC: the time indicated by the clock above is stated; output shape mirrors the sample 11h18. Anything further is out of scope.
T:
9h14
